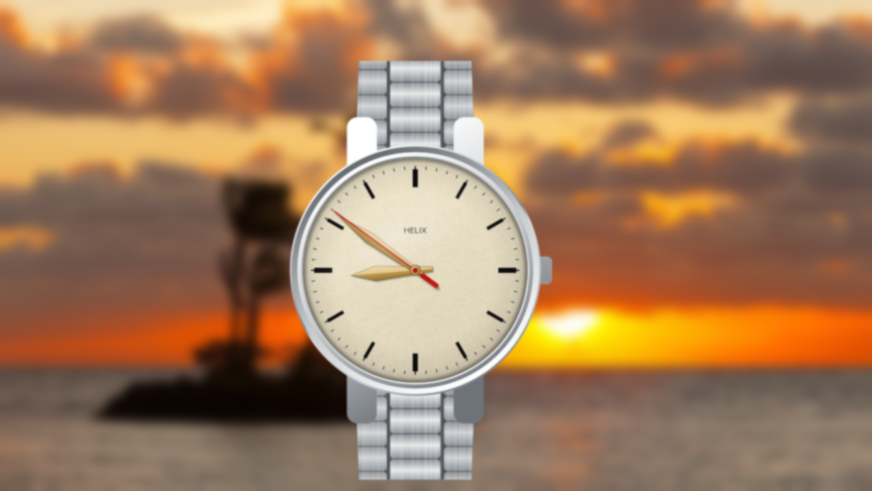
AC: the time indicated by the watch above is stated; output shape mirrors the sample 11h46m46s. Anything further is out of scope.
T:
8h50m51s
